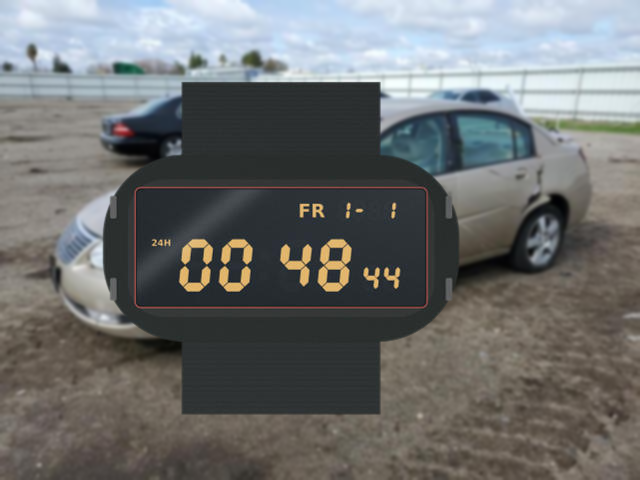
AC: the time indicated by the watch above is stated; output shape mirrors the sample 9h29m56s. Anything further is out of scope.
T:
0h48m44s
